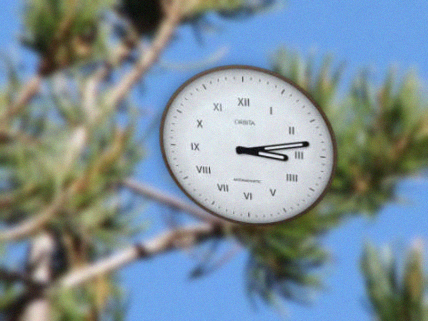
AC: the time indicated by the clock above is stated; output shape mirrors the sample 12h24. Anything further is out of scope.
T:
3h13
